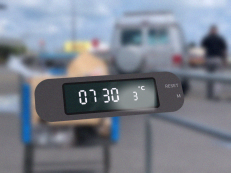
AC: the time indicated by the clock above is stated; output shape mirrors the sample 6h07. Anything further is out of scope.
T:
7h30
